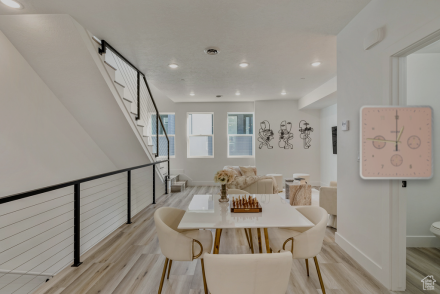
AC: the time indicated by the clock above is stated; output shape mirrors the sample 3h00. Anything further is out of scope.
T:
12h46
